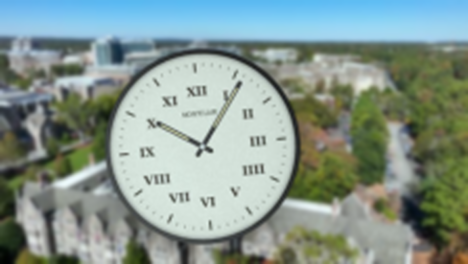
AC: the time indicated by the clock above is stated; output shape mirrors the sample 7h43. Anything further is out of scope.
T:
10h06
